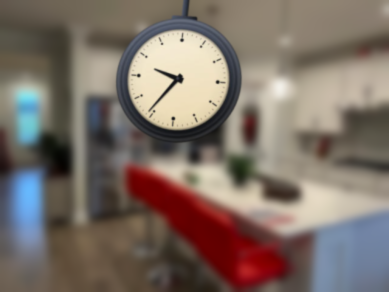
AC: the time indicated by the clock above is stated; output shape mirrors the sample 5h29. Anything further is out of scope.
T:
9h36
